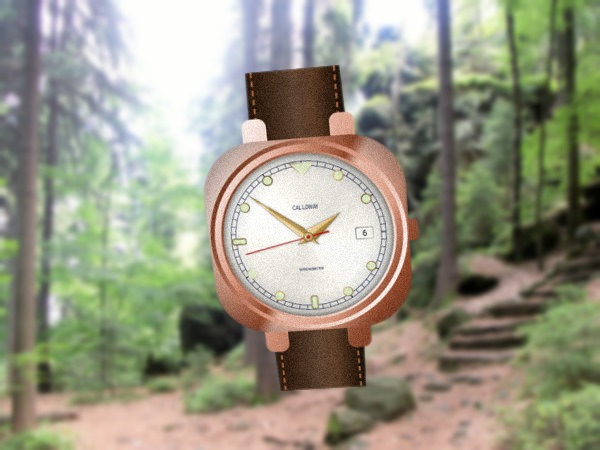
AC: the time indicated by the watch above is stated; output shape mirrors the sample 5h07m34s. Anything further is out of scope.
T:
1h51m43s
